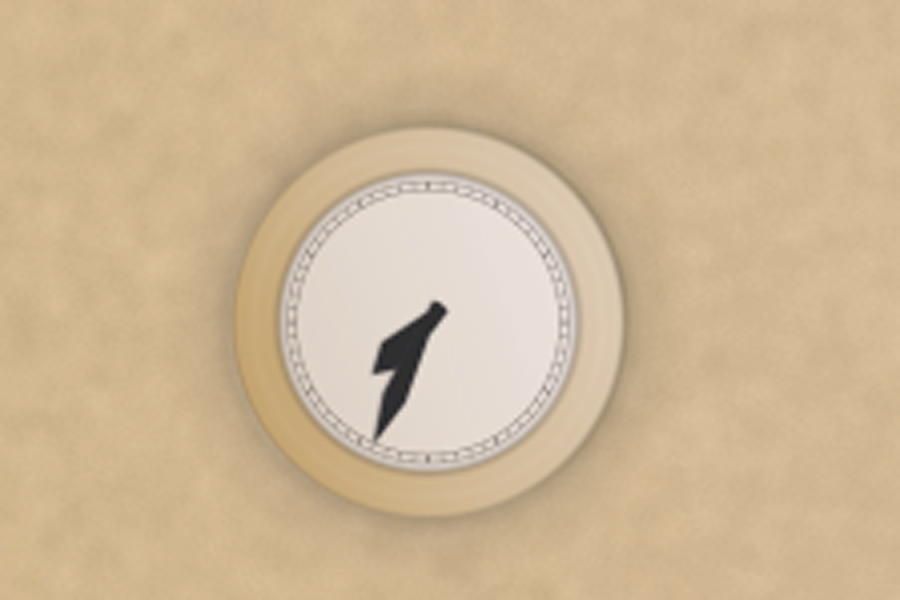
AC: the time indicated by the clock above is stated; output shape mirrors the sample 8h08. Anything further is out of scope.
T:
7h34
